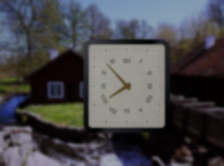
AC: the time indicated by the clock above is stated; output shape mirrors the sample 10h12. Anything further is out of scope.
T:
7h53
